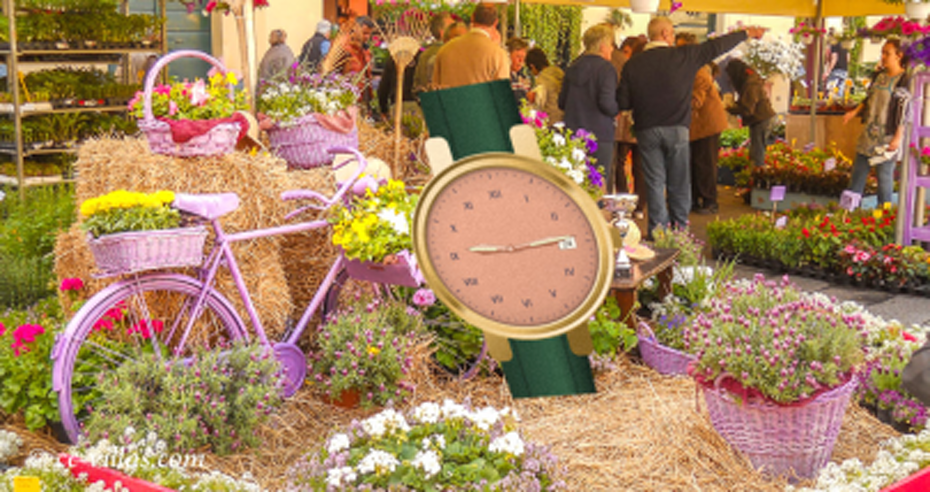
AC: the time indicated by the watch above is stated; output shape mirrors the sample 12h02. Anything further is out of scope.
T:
9h14
